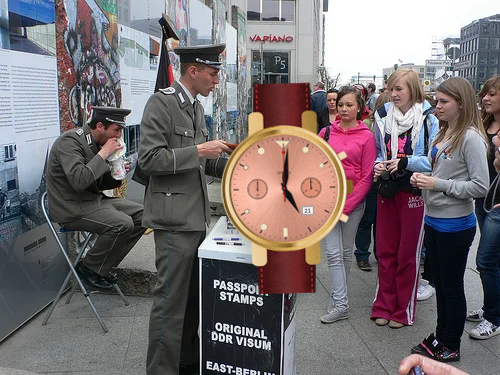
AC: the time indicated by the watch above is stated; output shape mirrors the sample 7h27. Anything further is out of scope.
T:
5h01
